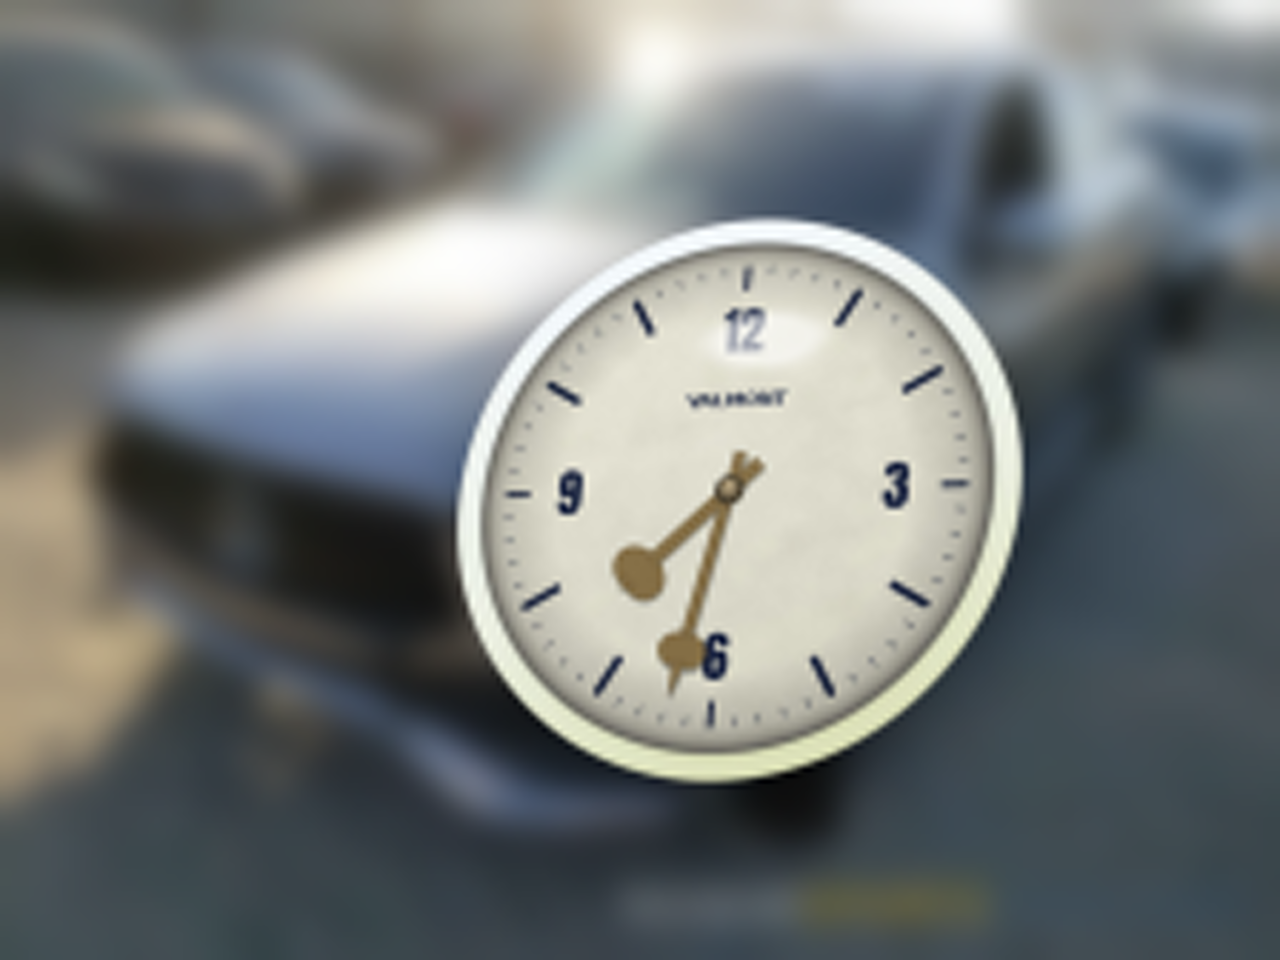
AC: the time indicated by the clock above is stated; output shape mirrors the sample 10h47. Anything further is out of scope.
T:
7h32
